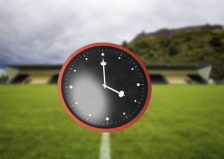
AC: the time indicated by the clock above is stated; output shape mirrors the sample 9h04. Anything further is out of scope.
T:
4h00
